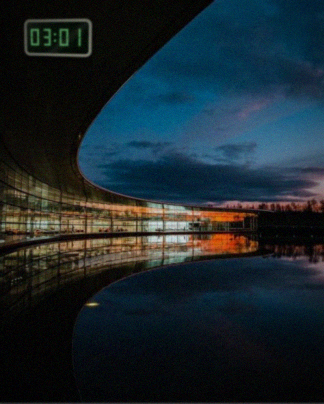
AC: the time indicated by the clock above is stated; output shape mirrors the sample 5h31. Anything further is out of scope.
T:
3h01
